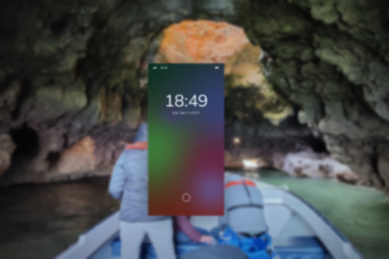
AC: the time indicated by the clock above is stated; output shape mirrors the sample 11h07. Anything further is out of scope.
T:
18h49
